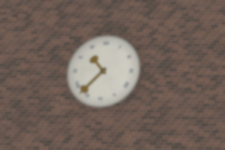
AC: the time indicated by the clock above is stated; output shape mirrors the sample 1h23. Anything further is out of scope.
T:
10h37
